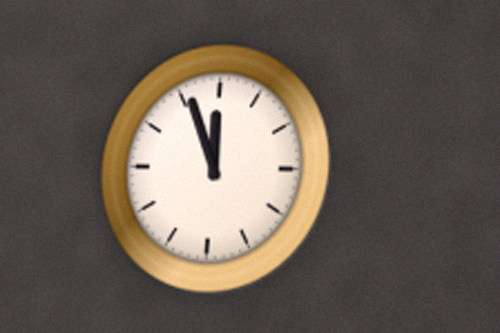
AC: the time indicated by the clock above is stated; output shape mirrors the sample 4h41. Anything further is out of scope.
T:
11h56
